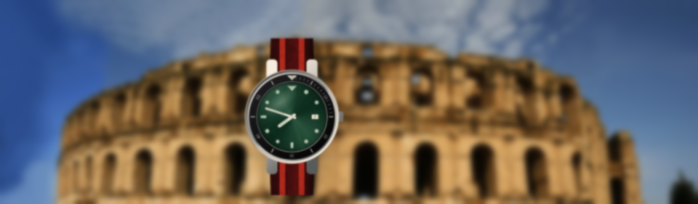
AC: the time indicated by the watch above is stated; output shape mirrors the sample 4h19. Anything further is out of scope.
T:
7h48
